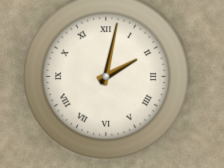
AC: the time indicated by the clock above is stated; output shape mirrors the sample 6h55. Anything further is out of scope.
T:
2h02
